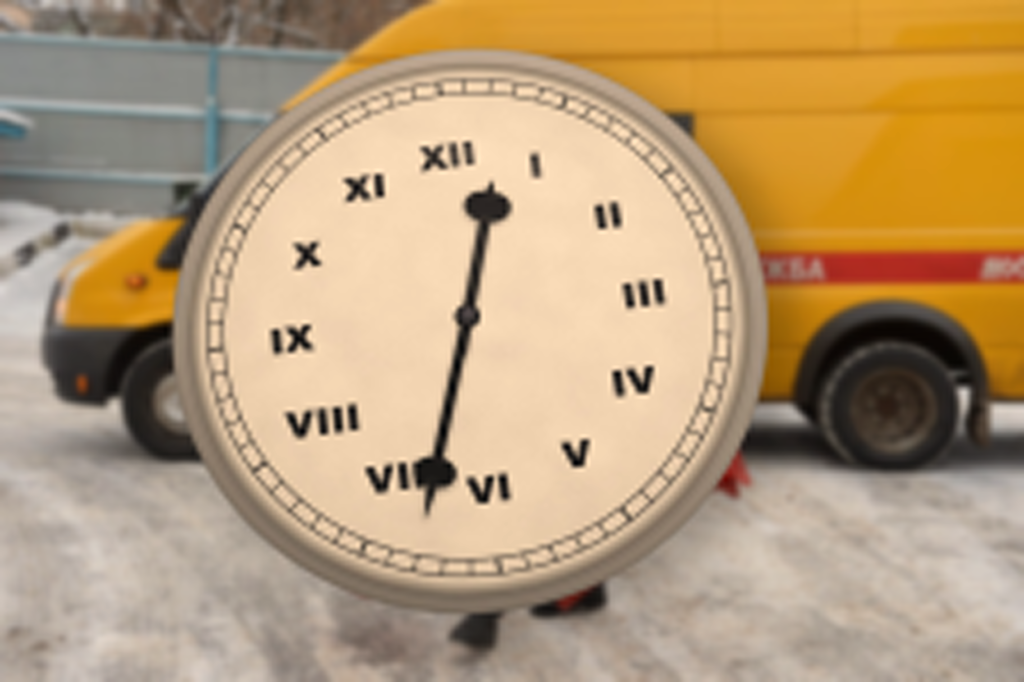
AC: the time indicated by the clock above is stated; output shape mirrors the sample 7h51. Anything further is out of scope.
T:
12h33
